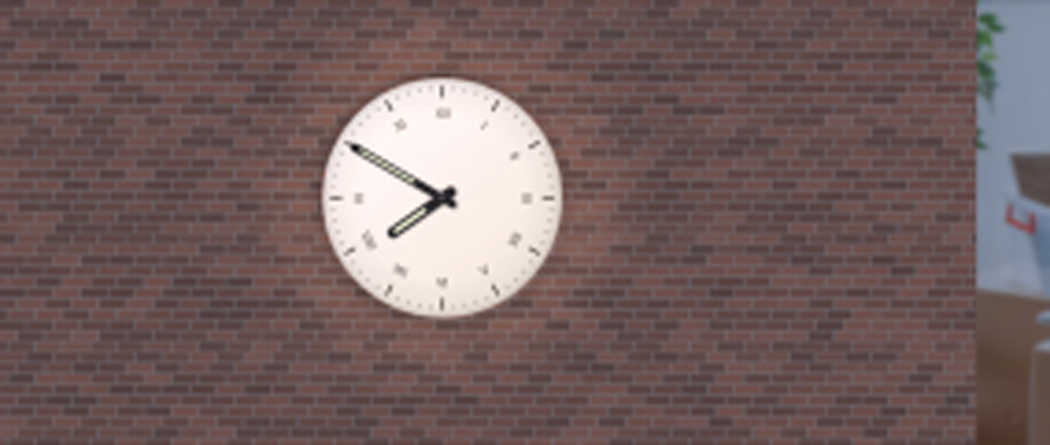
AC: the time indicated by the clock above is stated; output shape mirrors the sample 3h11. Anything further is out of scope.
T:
7h50
